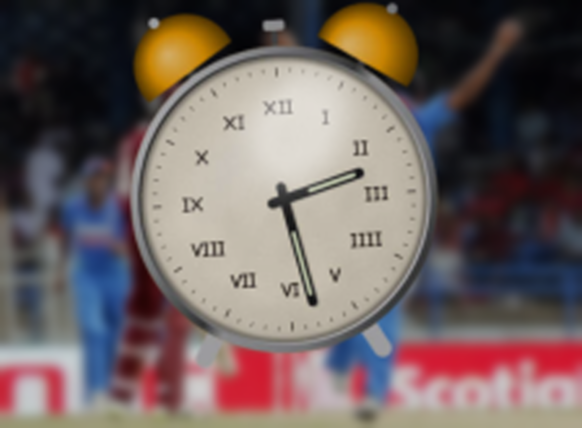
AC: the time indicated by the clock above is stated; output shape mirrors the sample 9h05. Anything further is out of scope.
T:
2h28
